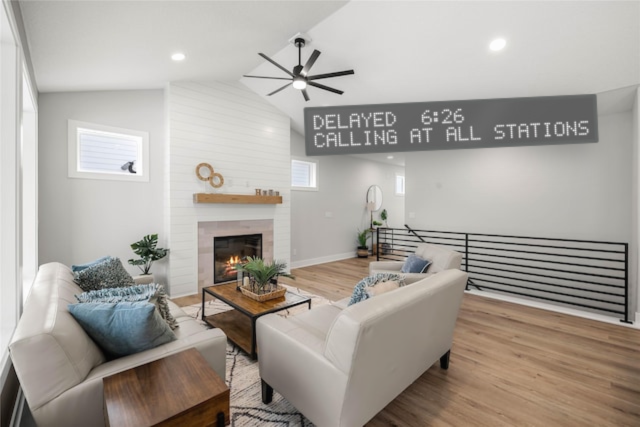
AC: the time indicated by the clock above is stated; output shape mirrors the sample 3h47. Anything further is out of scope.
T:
6h26
